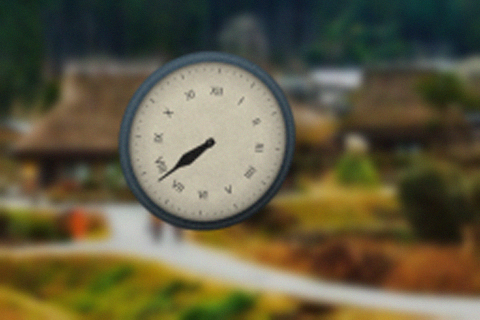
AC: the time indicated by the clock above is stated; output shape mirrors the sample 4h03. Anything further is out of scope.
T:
7h38
